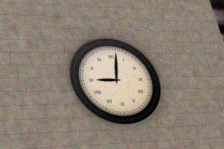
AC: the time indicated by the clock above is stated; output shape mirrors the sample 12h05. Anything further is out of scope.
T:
9h02
